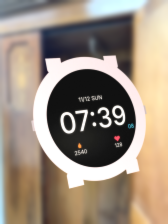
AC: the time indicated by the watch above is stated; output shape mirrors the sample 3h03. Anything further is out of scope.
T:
7h39
